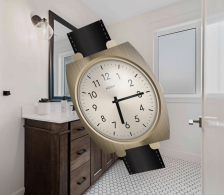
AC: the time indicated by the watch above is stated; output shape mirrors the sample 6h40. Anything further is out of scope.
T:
6h15
